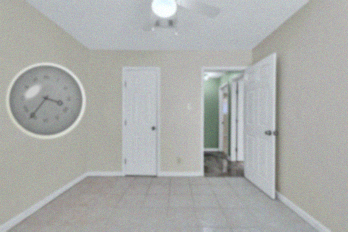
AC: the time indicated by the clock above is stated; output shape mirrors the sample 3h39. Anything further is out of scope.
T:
3h36
